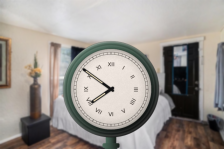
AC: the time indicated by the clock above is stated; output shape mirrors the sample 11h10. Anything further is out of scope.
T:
7h51
